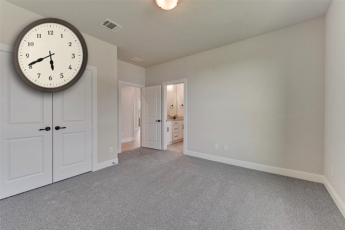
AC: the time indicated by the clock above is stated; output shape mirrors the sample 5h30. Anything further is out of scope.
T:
5h41
